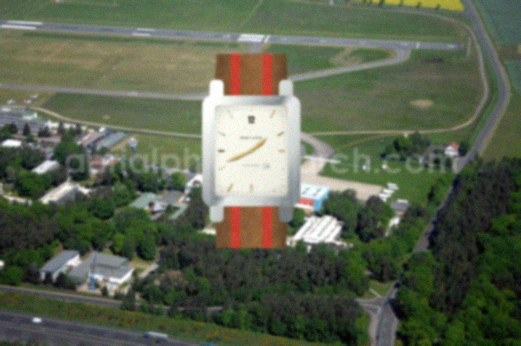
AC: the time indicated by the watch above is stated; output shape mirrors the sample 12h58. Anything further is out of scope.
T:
1h41
